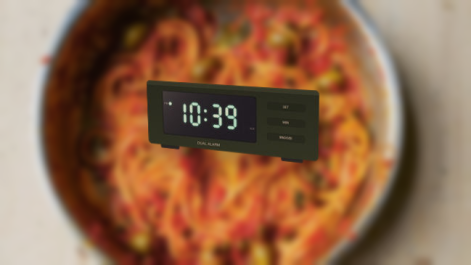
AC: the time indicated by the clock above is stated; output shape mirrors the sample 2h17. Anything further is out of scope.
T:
10h39
